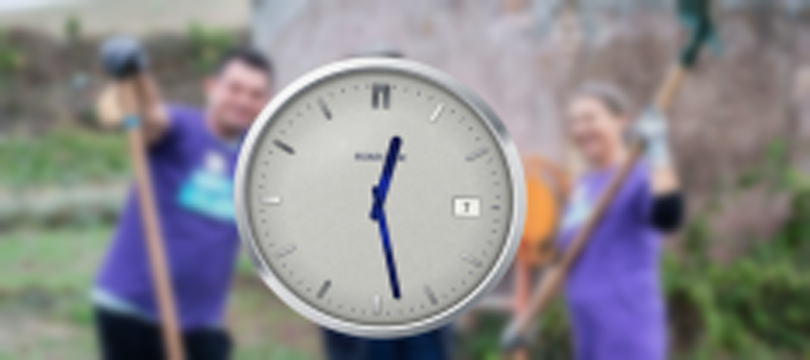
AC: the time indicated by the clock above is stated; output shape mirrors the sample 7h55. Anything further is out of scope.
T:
12h28
